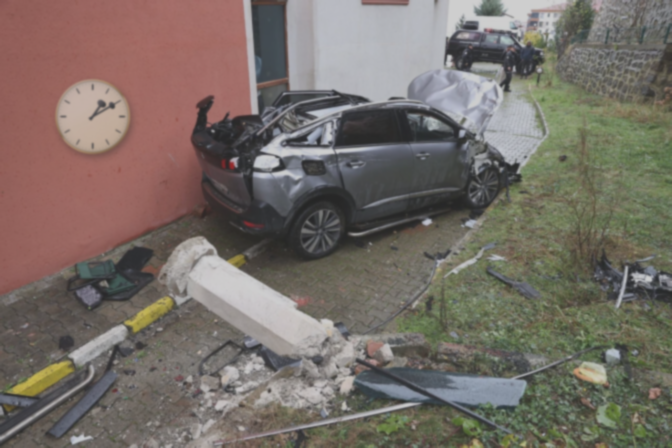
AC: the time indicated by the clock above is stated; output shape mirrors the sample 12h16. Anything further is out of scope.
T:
1h10
